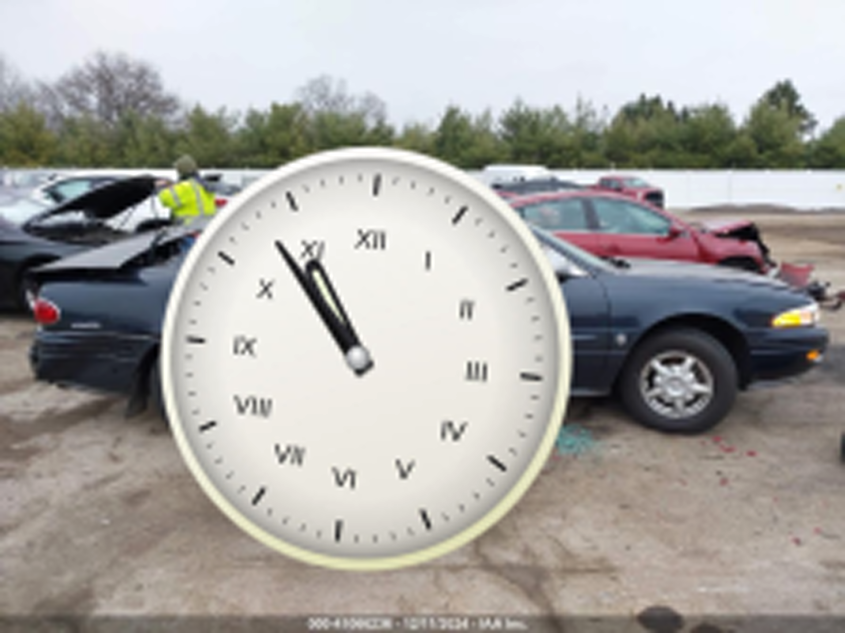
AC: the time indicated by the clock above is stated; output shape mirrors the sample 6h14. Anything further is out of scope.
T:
10h53
